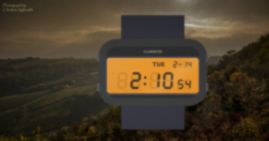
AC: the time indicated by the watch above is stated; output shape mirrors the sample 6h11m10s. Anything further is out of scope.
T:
2h10m54s
